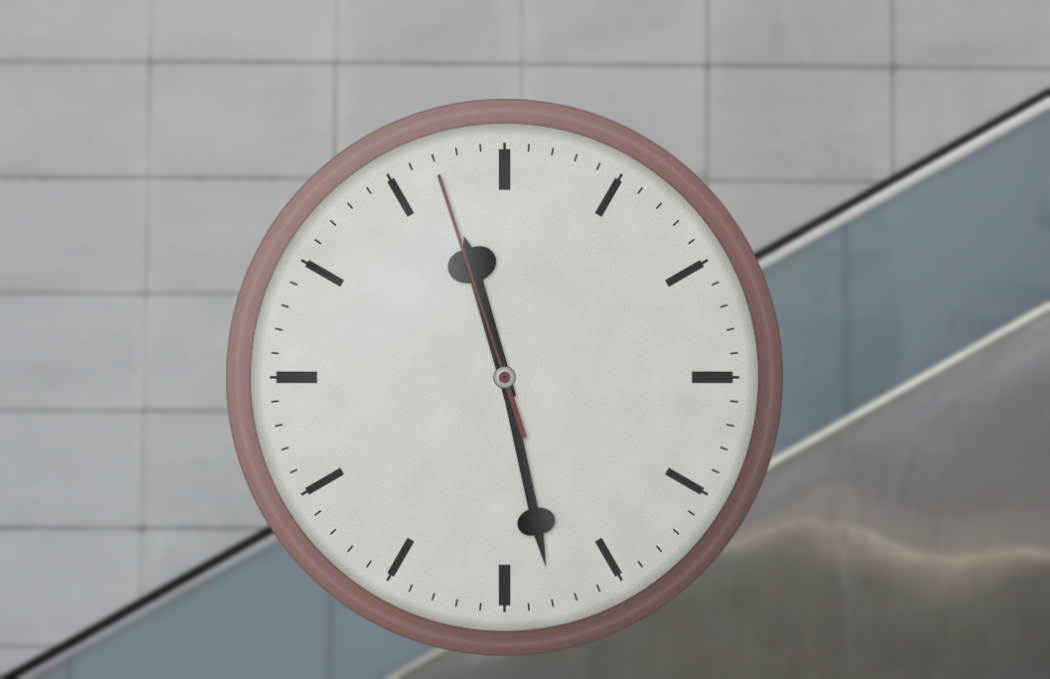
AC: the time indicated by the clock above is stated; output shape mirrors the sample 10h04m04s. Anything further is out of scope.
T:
11h27m57s
